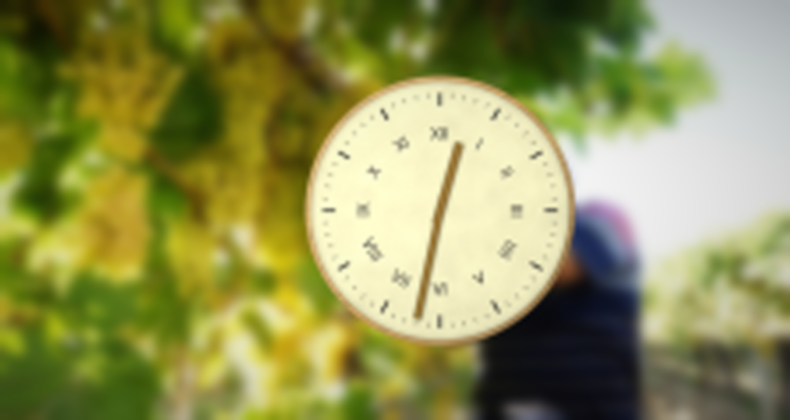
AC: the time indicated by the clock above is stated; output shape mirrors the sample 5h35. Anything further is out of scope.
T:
12h32
